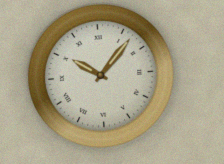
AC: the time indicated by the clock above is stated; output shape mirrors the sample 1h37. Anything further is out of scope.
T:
10h07
